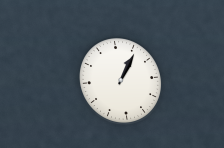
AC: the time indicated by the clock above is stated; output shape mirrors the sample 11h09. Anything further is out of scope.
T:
1h06
